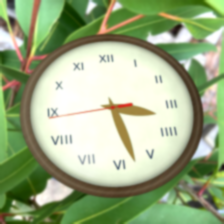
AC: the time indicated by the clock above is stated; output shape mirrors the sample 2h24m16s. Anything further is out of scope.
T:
3h27m44s
